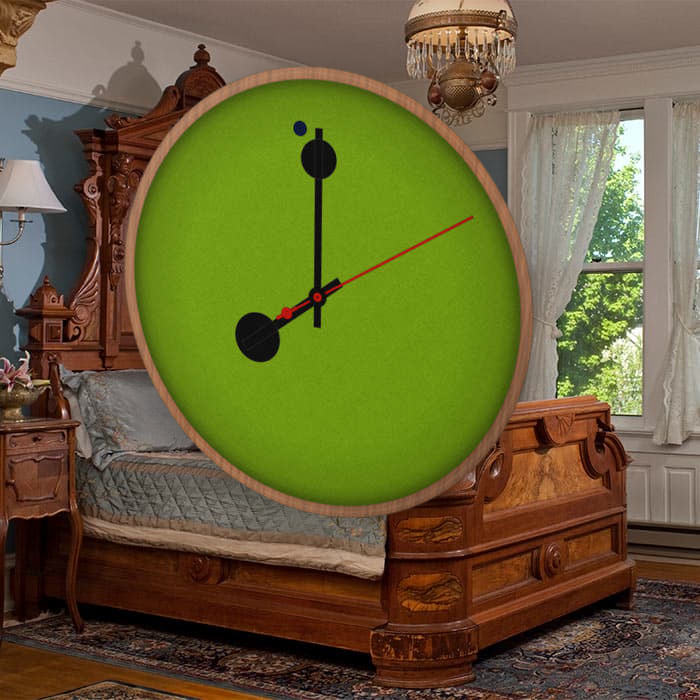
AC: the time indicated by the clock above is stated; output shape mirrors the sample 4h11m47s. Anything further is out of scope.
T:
8h01m11s
